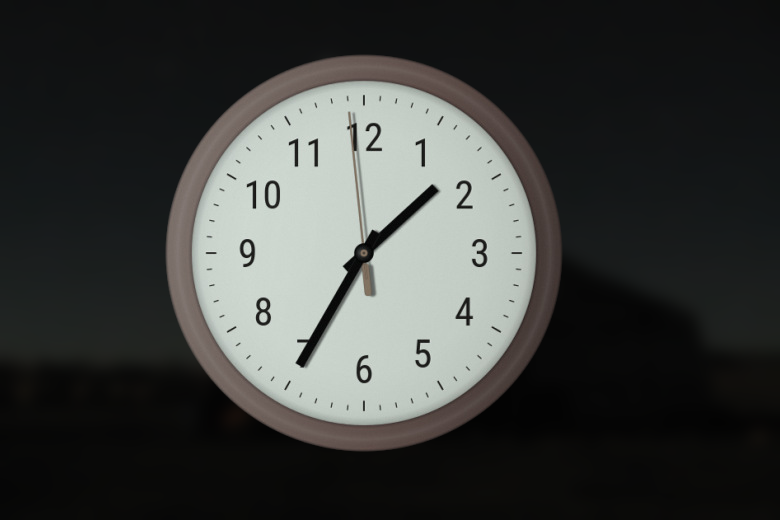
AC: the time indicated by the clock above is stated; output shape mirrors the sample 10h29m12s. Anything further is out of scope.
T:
1h34m59s
